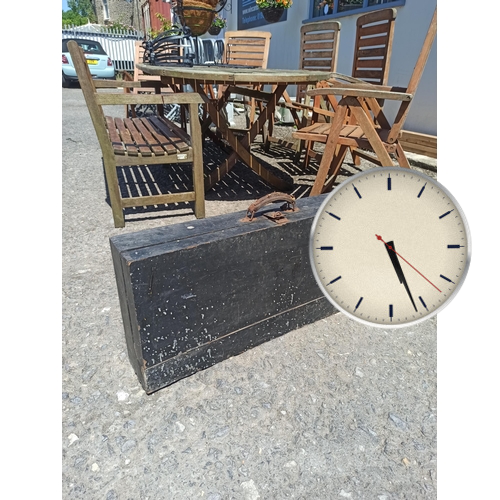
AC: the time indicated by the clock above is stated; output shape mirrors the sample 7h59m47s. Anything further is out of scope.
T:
5h26m22s
